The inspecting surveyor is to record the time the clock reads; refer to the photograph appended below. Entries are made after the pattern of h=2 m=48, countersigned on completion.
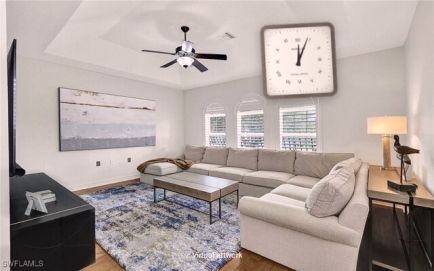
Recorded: h=12 m=4
